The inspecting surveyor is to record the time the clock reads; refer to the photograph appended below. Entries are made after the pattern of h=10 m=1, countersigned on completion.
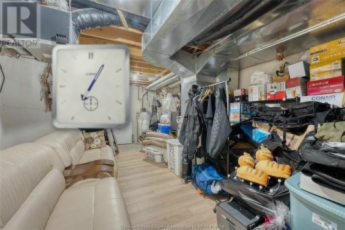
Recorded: h=7 m=5
